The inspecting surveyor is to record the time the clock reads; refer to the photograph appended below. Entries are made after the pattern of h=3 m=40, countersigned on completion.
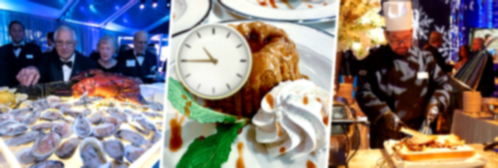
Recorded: h=10 m=45
